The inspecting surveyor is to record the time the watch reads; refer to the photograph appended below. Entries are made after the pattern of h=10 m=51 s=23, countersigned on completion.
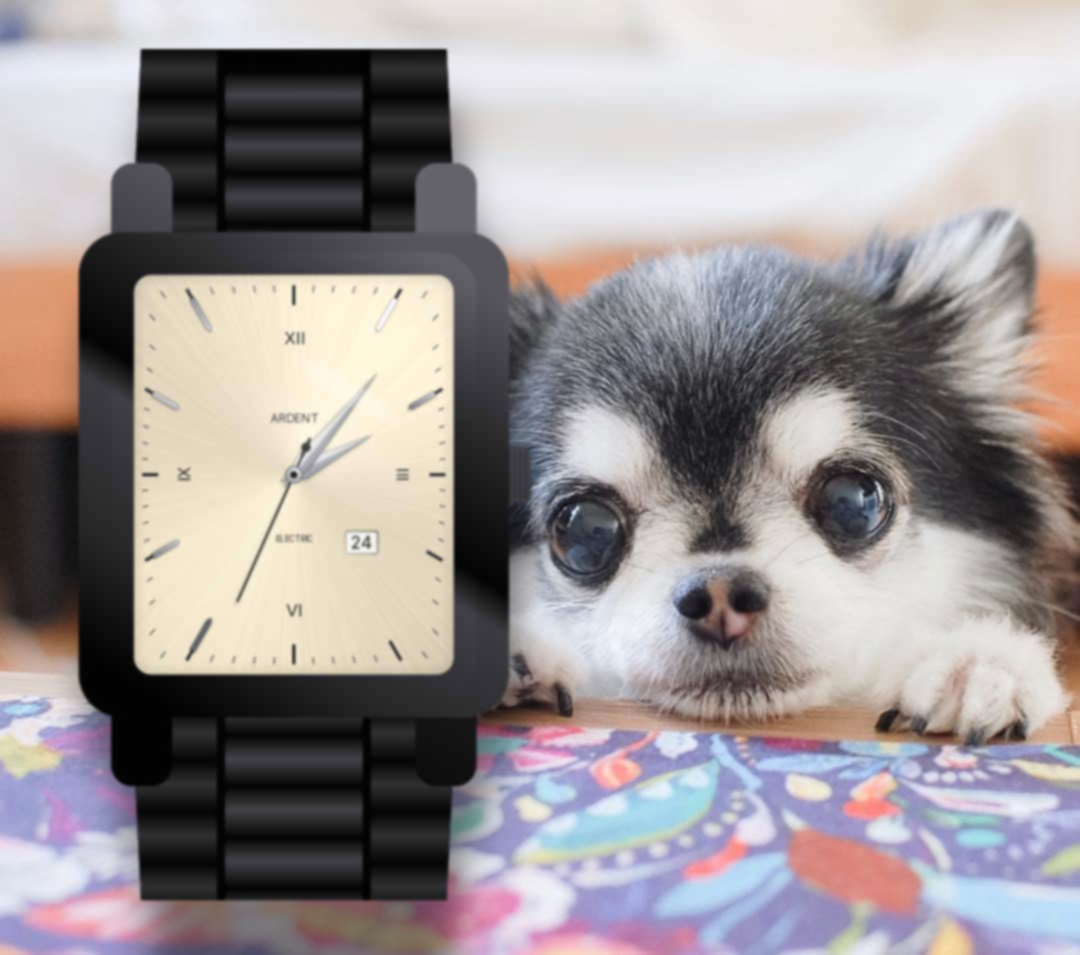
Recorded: h=2 m=6 s=34
